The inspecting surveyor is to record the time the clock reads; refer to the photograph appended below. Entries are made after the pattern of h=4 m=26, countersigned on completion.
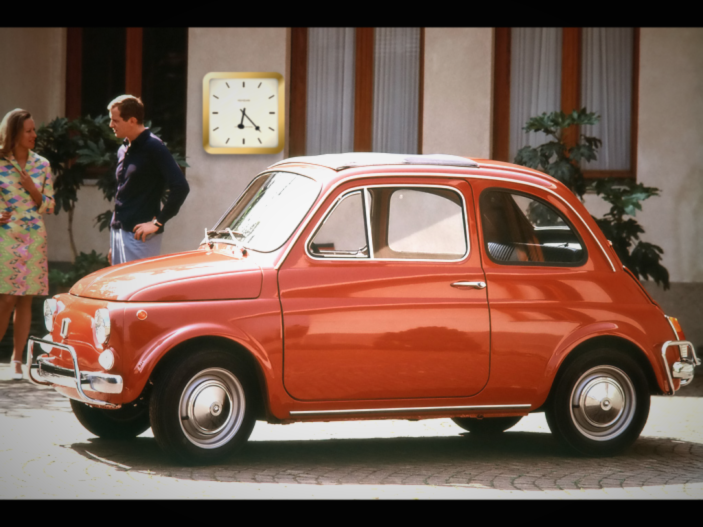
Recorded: h=6 m=23
